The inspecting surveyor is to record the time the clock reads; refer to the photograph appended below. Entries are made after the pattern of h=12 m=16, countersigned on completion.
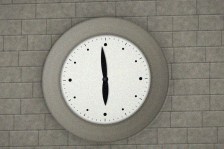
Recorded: h=5 m=59
